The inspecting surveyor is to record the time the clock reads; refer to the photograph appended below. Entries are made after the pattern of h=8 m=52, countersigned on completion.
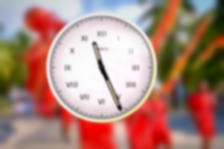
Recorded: h=11 m=26
